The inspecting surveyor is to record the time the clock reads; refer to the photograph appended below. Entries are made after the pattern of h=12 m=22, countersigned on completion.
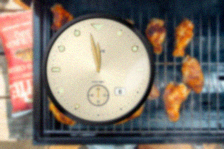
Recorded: h=11 m=58
